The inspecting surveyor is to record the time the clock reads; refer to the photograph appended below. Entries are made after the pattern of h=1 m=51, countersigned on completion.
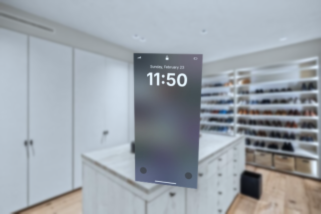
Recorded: h=11 m=50
